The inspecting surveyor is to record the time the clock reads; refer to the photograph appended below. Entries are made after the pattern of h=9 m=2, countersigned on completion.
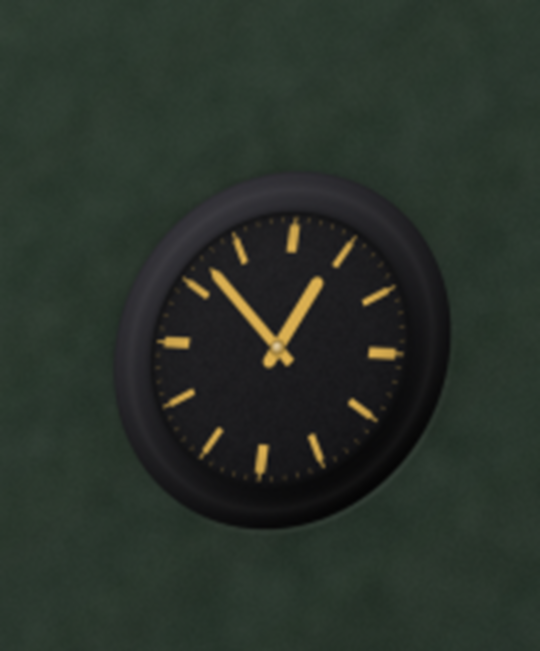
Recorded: h=12 m=52
